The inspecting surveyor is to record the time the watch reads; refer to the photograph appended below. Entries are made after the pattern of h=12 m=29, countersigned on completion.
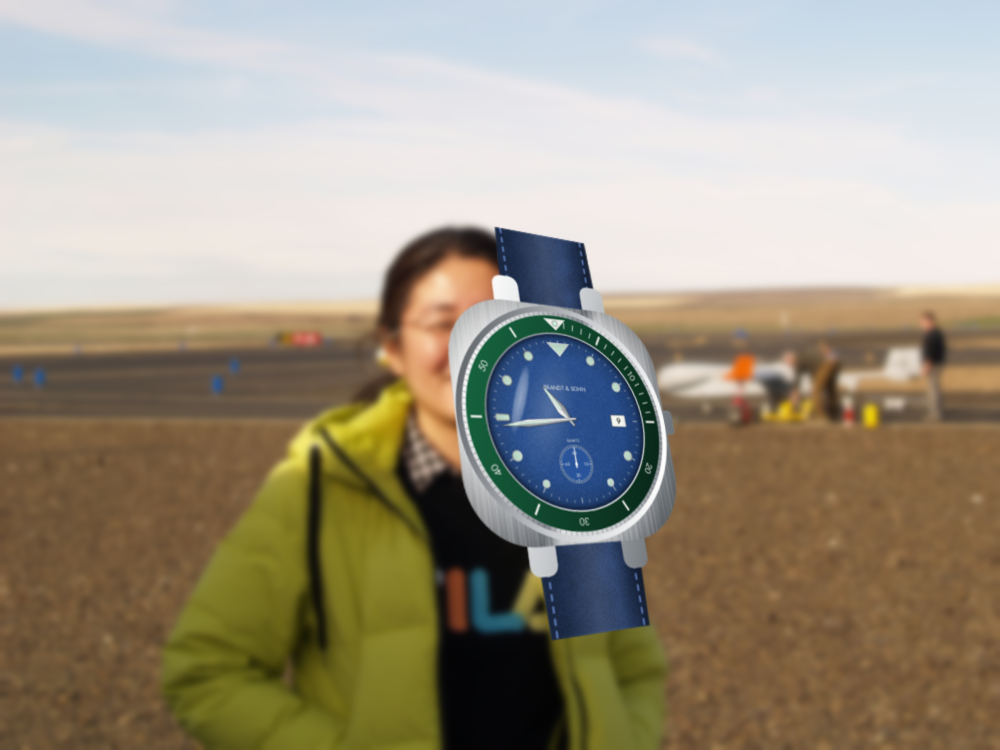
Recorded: h=10 m=44
